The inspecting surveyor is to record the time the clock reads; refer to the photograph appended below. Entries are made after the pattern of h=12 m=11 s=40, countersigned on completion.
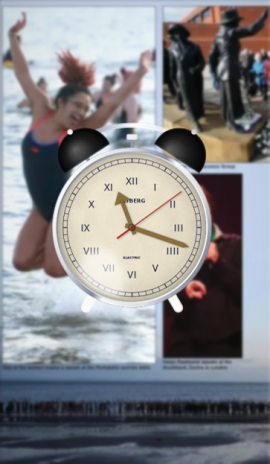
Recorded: h=11 m=18 s=9
